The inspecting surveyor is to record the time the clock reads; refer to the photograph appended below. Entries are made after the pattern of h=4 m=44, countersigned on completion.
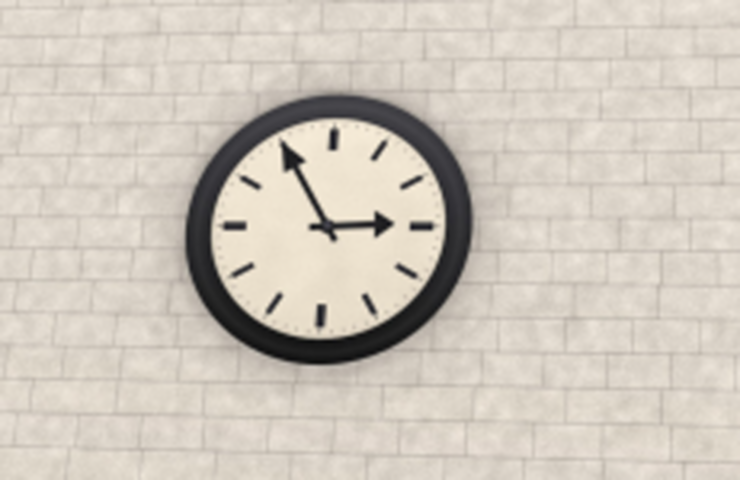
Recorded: h=2 m=55
